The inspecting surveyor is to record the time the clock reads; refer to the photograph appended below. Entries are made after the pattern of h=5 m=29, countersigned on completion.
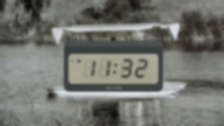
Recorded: h=11 m=32
